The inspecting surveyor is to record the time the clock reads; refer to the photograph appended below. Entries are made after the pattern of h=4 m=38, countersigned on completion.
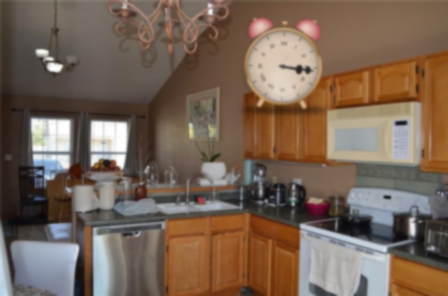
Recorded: h=3 m=16
